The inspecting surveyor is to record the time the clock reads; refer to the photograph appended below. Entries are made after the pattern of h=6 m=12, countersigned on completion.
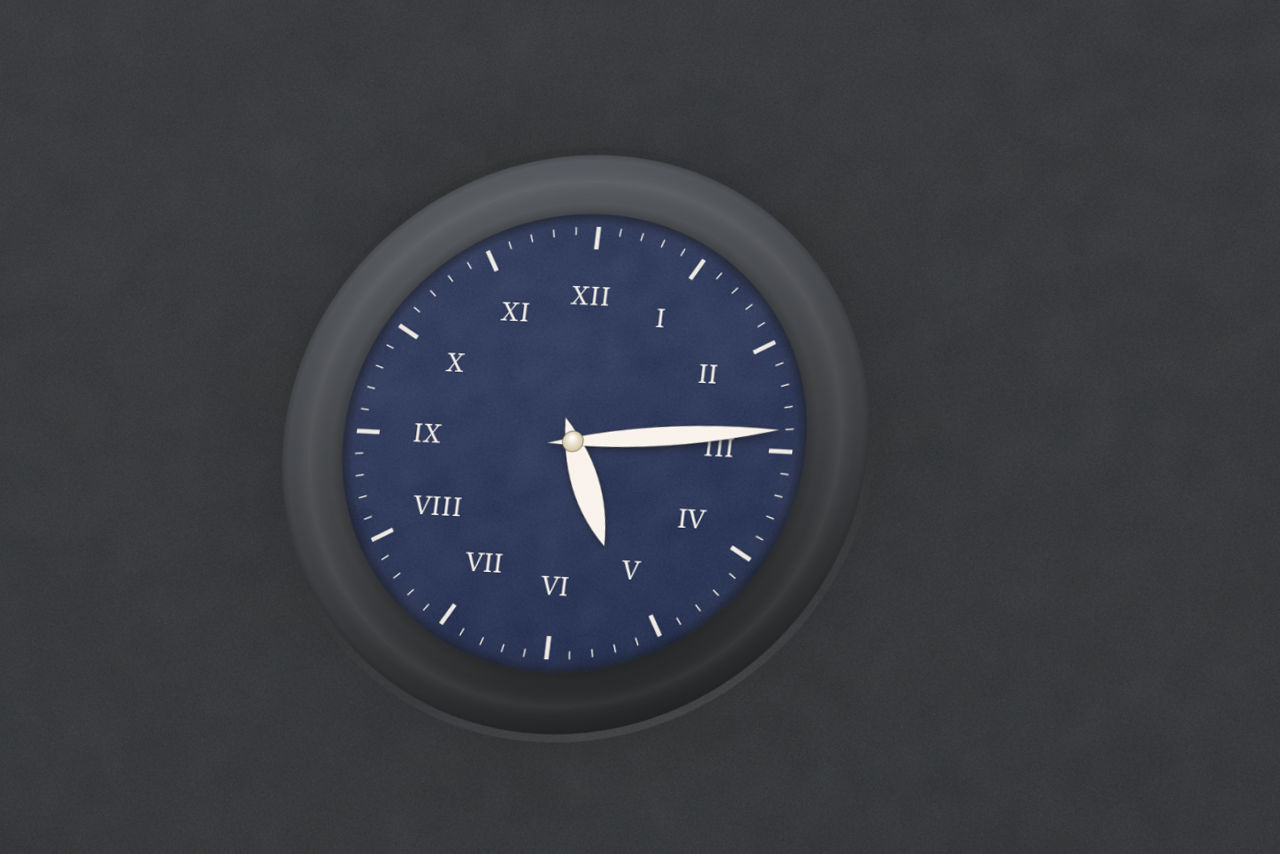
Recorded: h=5 m=14
